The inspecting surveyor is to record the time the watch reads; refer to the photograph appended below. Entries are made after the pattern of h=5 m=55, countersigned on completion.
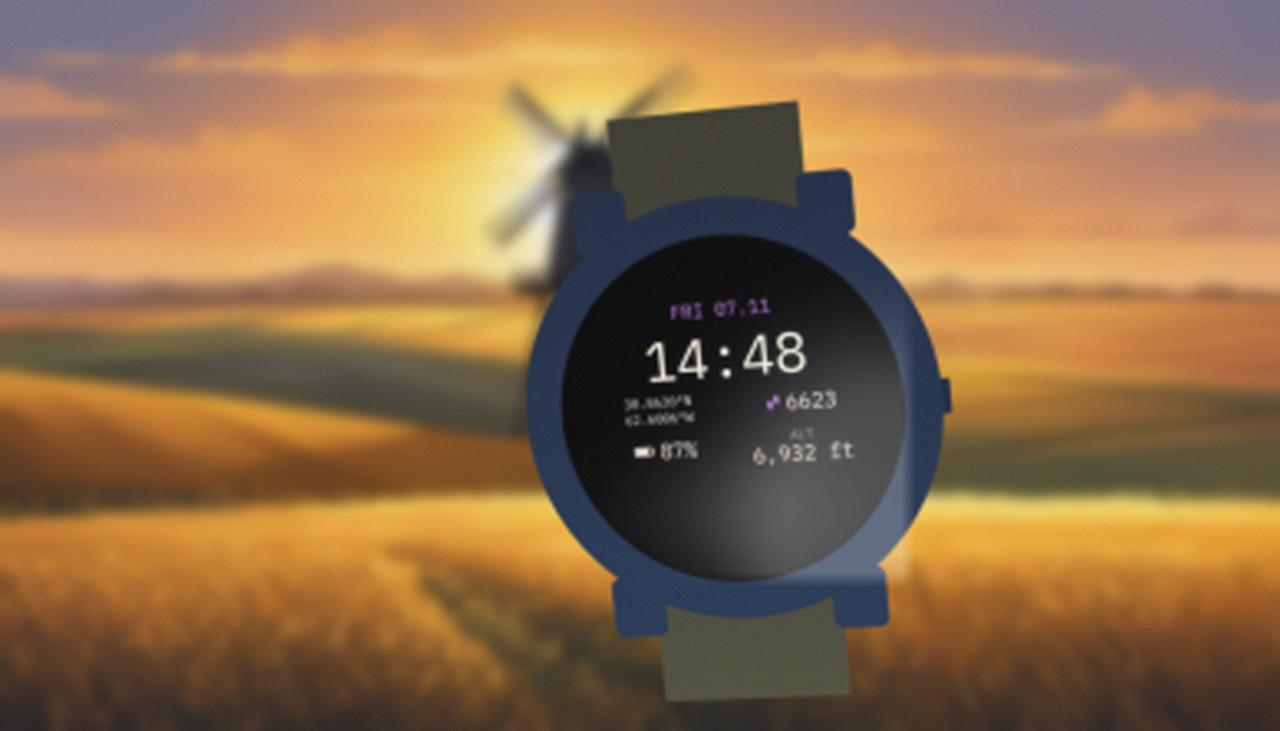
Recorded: h=14 m=48
